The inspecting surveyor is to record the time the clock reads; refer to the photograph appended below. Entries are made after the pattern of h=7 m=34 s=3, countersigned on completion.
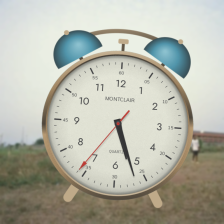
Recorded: h=5 m=26 s=36
